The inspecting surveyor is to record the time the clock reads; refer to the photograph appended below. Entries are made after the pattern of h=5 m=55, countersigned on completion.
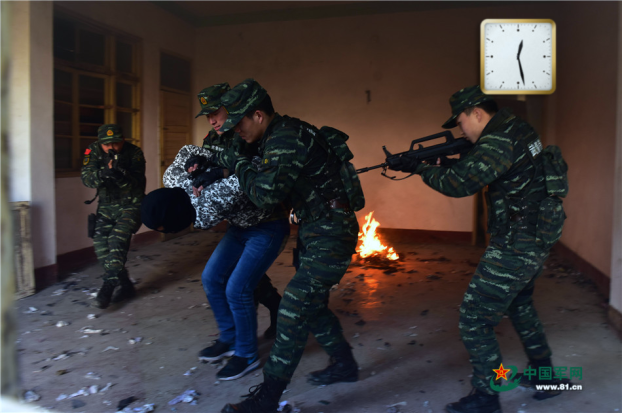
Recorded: h=12 m=28
